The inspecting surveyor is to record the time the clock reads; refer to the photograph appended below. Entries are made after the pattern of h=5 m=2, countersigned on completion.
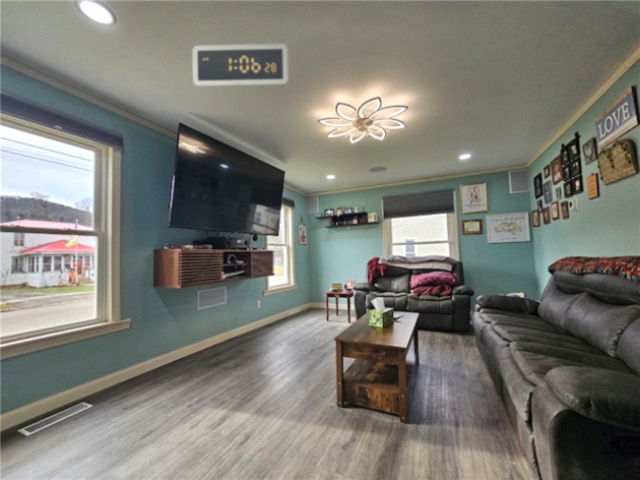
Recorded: h=1 m=6
